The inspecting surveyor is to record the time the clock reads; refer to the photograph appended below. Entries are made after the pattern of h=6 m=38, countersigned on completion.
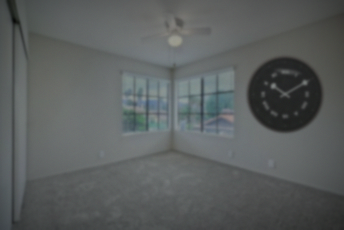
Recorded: h=10 m=10
